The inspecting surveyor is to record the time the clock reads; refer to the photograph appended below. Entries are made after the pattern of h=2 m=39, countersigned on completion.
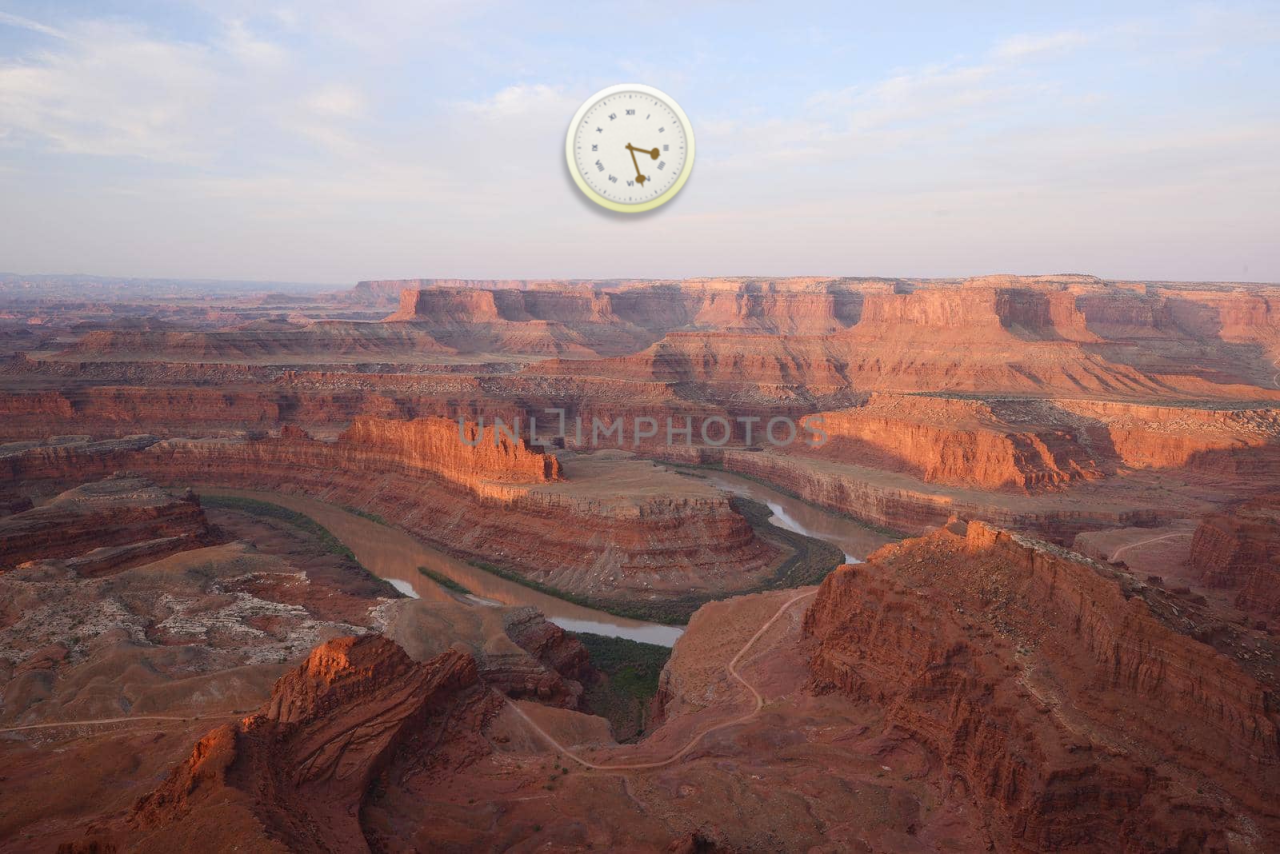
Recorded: h=3 m=27
